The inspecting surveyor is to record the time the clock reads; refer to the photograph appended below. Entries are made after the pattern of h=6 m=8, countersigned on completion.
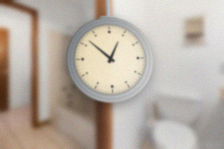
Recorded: h=12 m=52
